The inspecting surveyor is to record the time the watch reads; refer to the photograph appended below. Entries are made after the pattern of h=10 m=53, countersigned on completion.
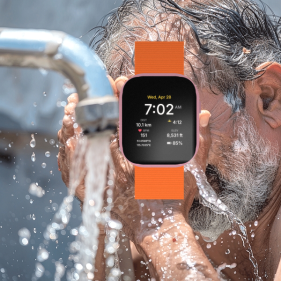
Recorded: h=7 m=2
